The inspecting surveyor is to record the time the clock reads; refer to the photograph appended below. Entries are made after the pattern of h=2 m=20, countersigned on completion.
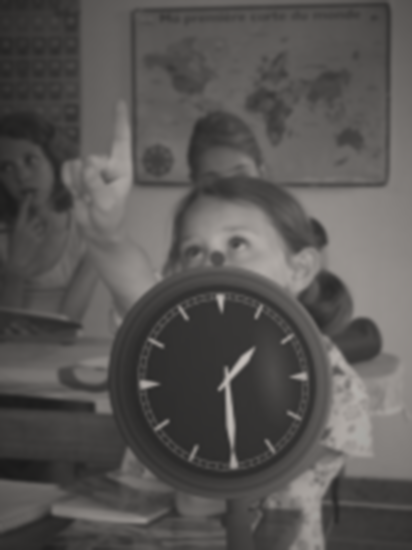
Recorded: h=1 m=30
